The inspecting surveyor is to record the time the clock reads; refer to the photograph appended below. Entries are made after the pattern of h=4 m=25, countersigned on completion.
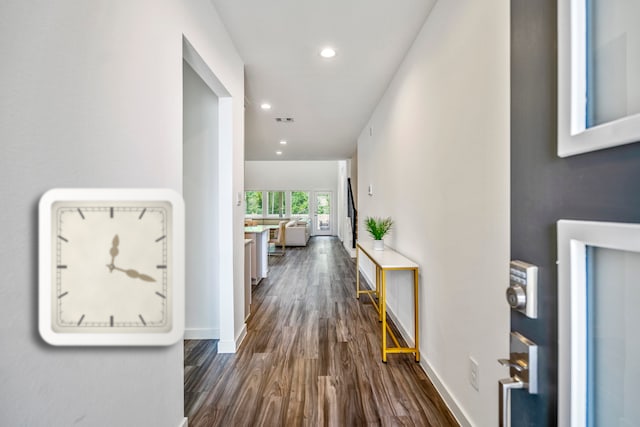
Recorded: h=12 m=18
